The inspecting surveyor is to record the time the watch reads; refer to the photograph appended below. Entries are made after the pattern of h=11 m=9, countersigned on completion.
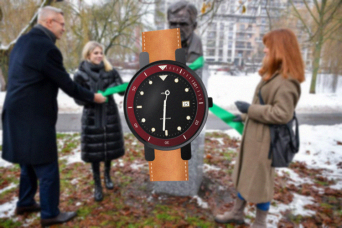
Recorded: h=12 m=31
